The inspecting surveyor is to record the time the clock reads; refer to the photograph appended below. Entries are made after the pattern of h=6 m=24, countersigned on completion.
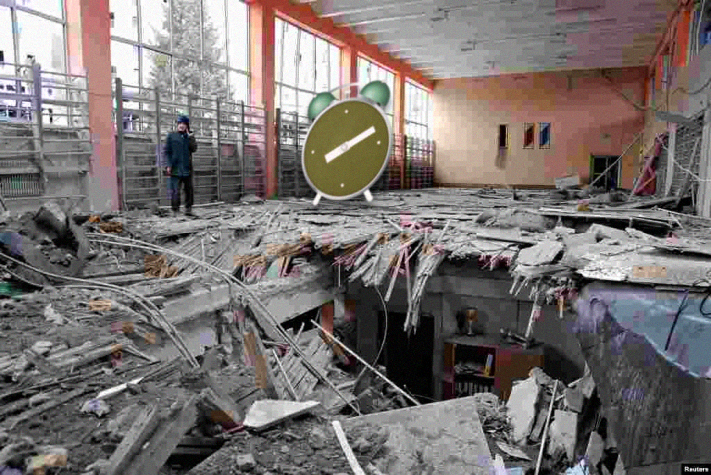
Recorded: h=8 m=11
